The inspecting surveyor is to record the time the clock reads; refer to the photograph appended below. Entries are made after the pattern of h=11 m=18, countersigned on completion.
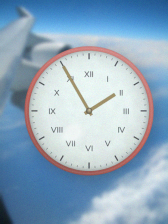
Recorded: h=1 m=55
